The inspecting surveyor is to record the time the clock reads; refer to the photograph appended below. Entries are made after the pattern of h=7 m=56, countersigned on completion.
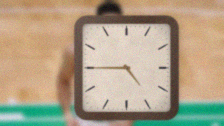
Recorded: h=4 m=45
